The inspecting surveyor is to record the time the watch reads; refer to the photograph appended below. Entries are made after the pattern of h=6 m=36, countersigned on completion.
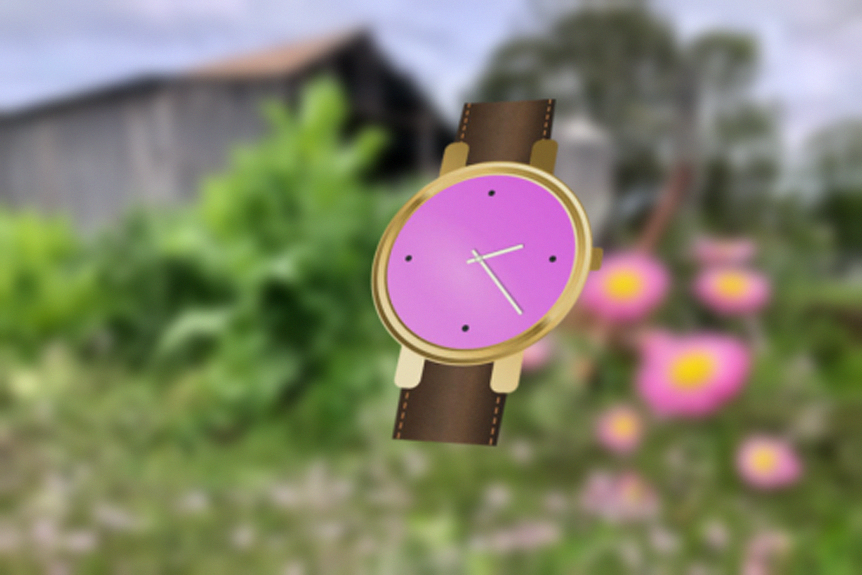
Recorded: h=2 m=23
